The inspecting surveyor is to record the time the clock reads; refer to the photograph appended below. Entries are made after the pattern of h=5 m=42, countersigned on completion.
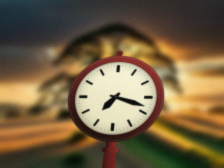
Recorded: h=7 m=18
